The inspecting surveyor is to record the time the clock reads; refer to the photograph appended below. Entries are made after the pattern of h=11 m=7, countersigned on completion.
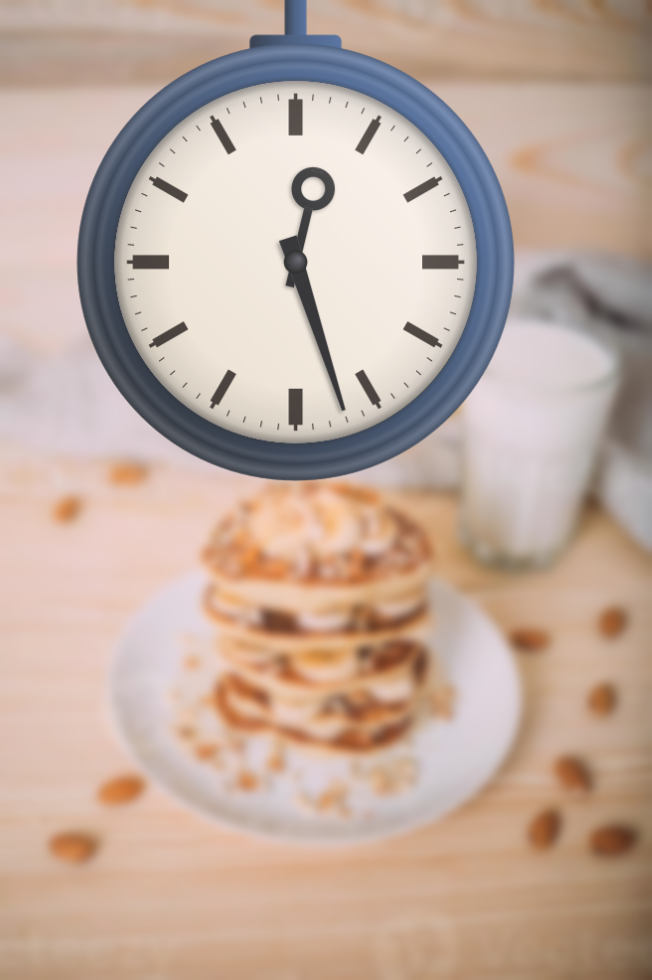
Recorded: h=12 m=27
